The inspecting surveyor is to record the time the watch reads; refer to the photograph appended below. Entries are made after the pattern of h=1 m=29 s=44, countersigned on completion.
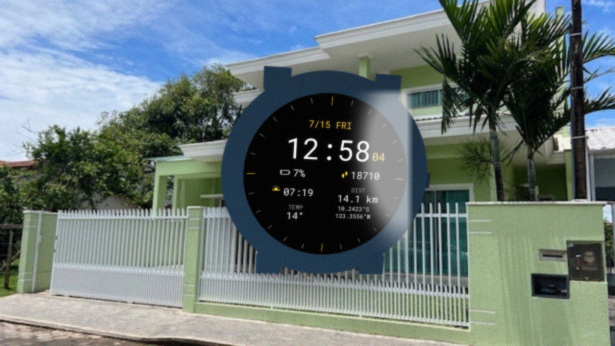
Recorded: h=12 m=58 s=4
